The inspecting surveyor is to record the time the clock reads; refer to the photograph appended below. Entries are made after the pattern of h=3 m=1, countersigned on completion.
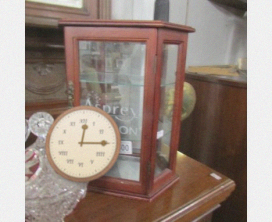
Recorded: h=12 m=15
